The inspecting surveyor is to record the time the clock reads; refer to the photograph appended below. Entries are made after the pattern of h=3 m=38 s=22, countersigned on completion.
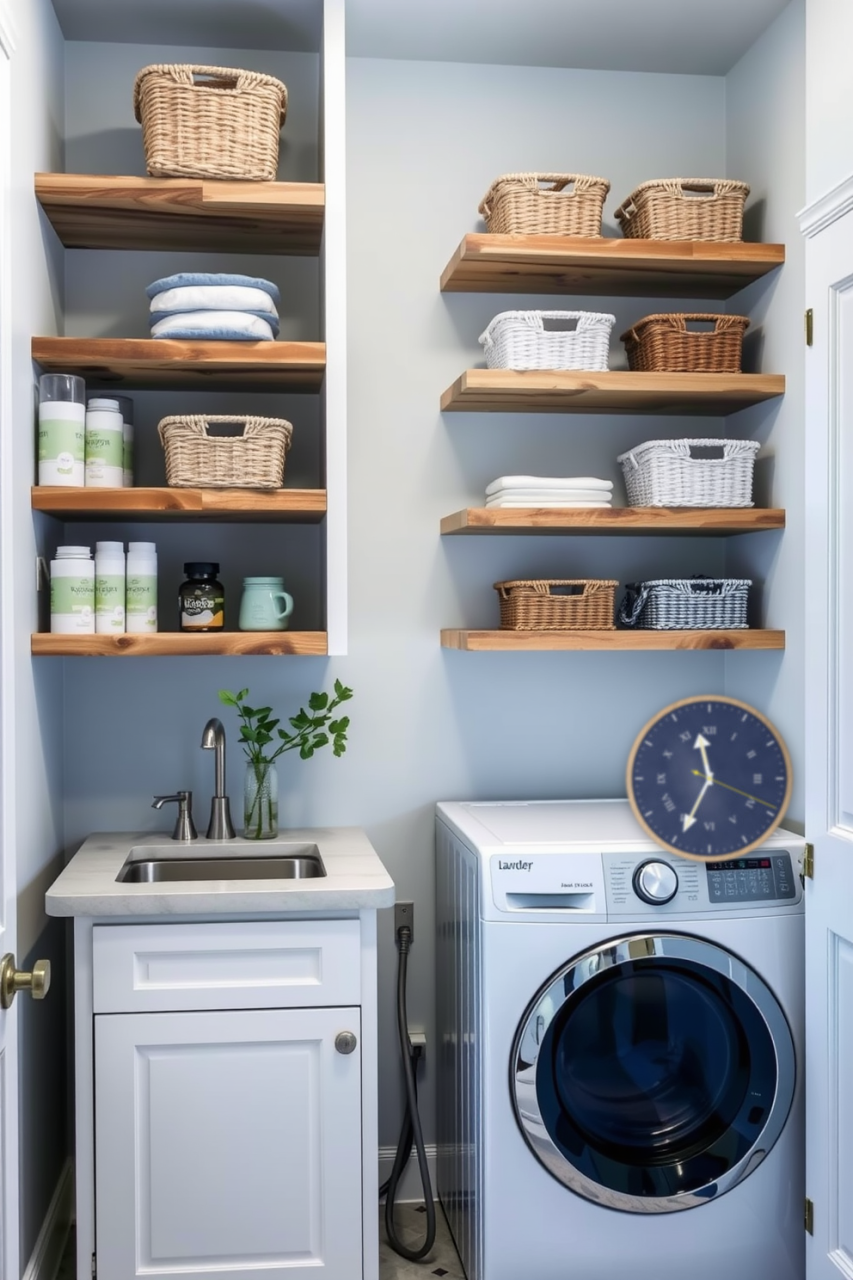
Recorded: h=11 m=34 s=19
